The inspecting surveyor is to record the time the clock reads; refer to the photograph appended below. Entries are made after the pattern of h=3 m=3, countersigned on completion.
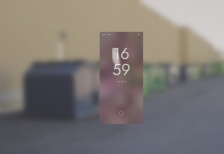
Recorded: h=16 m=59
